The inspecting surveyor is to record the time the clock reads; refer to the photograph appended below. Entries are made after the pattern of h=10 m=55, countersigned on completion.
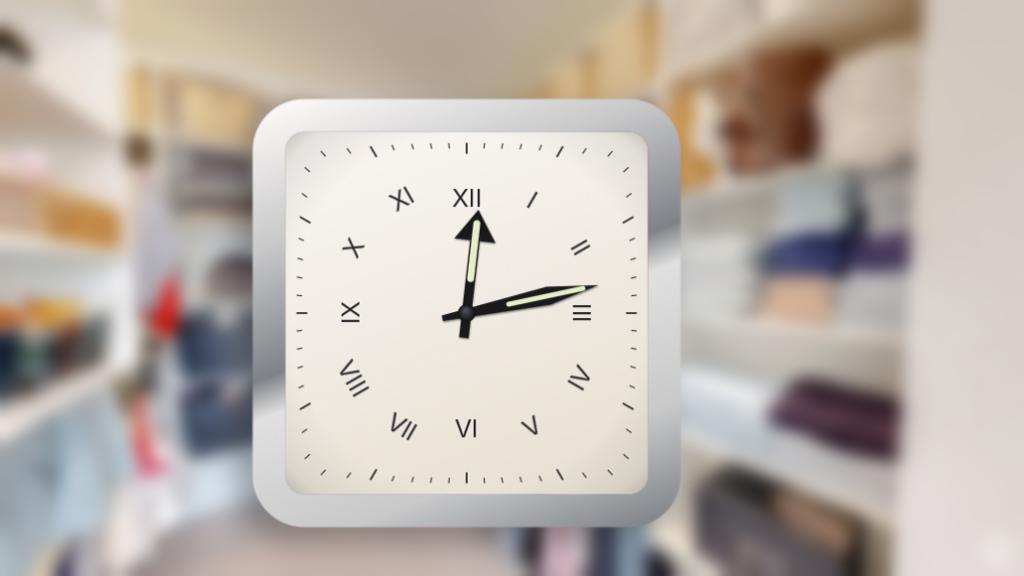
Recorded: h=12 m=13
